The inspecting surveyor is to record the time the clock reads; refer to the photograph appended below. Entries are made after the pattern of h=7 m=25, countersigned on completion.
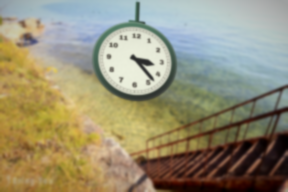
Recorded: h=3 m=23
